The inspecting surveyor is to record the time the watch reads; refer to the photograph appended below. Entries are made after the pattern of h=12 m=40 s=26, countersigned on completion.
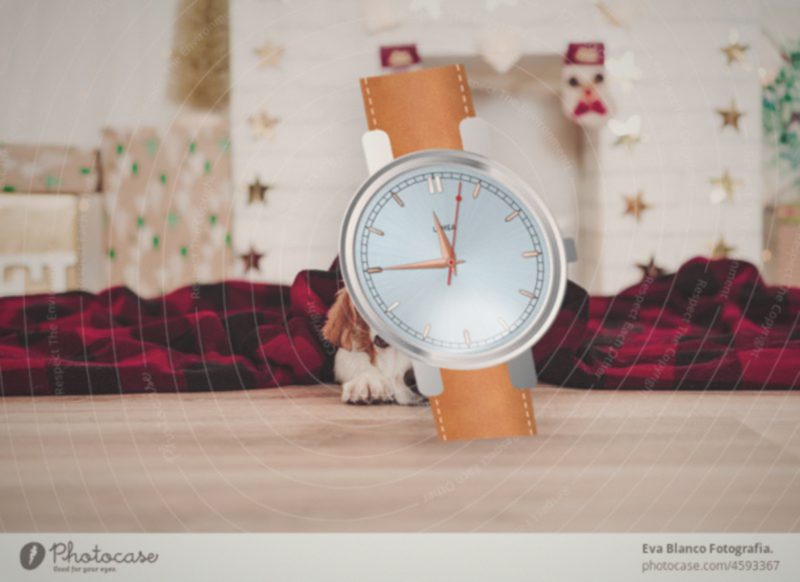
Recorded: h=11 m=45 s=3
